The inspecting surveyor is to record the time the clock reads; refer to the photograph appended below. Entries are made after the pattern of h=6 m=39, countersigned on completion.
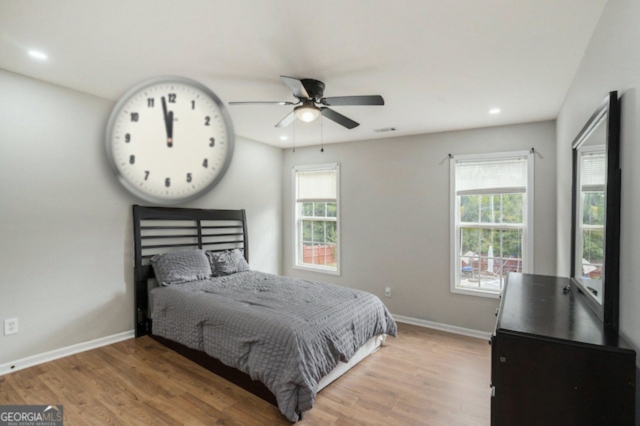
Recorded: h=11 m=58
